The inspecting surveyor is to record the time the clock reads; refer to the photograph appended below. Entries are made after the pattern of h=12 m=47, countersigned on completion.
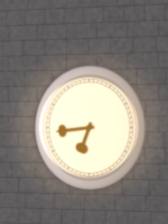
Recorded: h=6 m=44
